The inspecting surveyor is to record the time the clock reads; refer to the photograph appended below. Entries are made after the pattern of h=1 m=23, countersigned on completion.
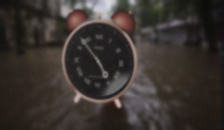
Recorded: h=4 m=53
